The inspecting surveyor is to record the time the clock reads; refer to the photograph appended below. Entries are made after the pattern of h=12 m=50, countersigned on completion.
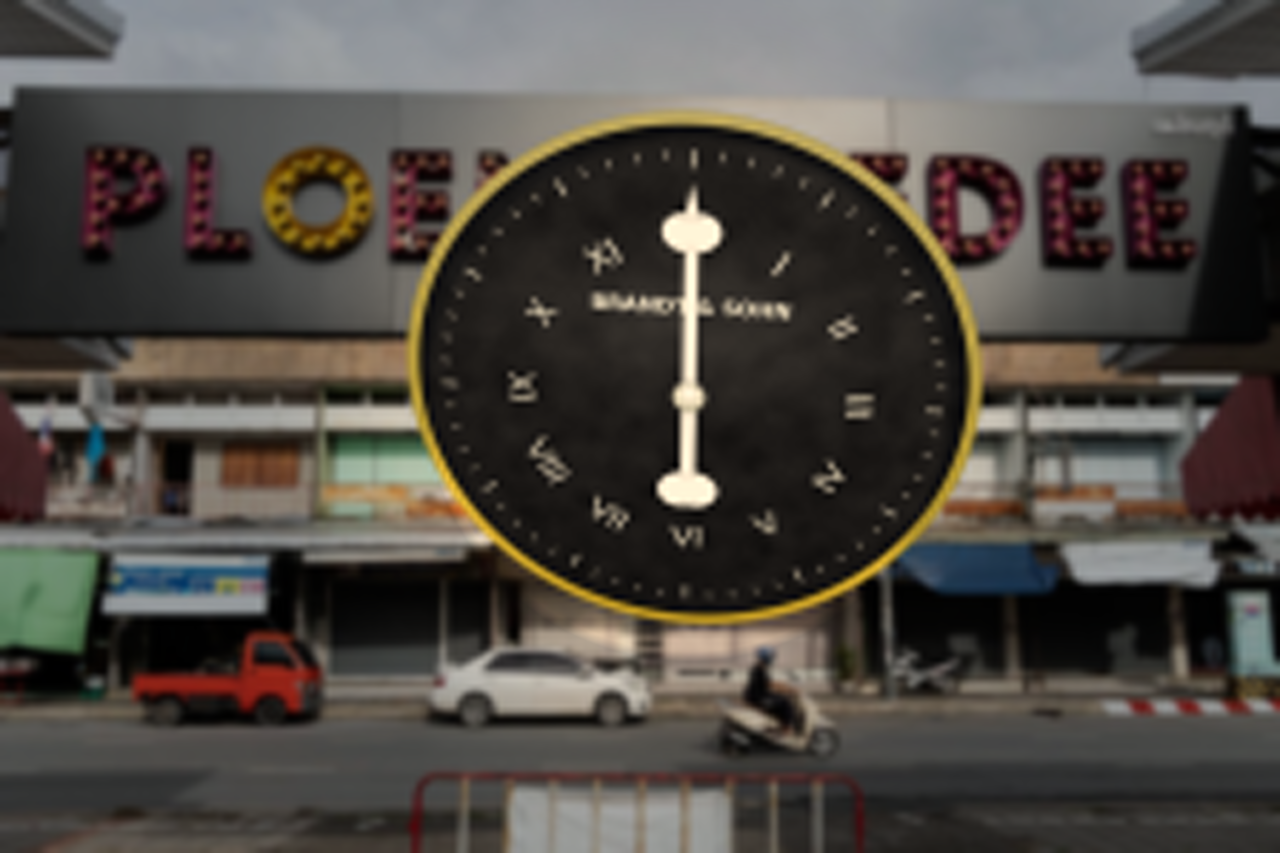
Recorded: h=6 m=0
